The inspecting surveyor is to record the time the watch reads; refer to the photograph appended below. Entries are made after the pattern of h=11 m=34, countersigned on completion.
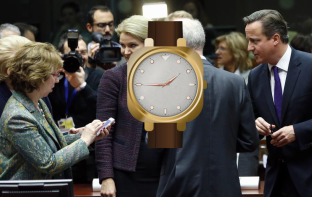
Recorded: h=1 m=45
